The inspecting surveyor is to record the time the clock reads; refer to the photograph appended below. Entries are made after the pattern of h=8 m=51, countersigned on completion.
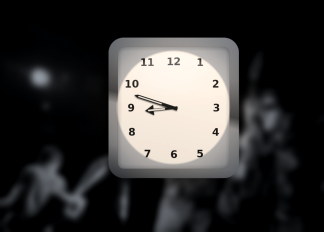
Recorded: h=8 m=48
